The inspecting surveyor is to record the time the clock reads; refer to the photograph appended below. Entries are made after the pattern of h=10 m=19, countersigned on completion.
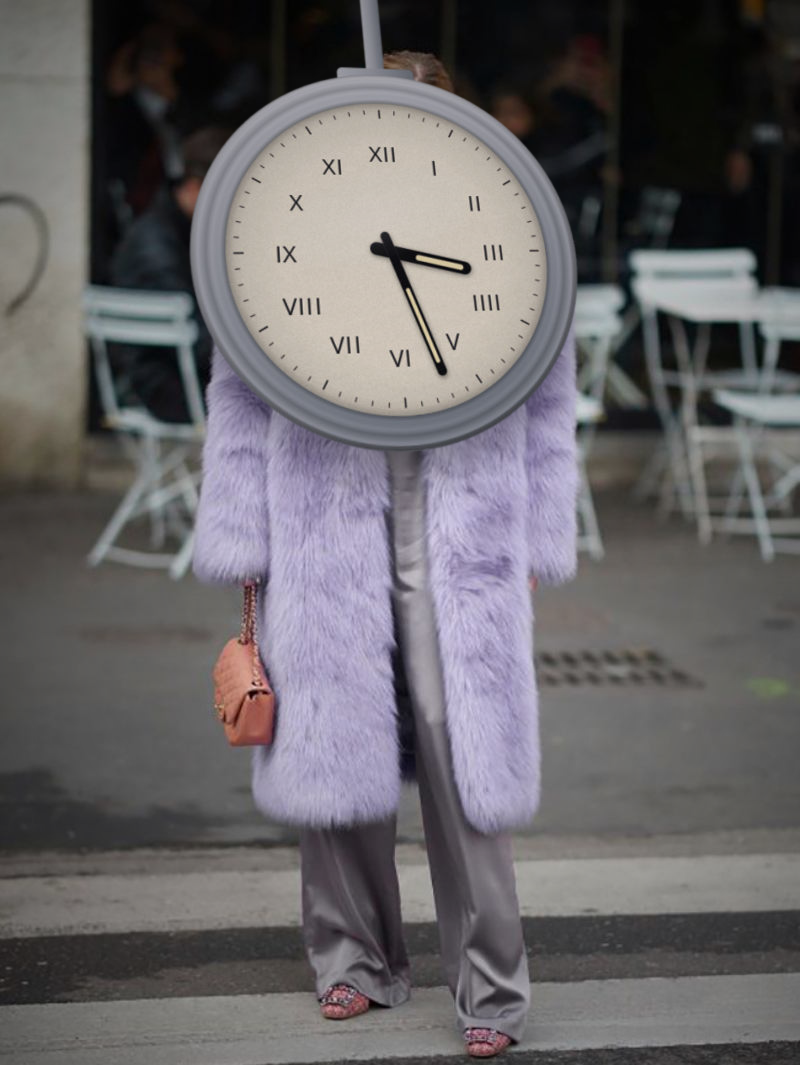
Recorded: h=3 m=27
